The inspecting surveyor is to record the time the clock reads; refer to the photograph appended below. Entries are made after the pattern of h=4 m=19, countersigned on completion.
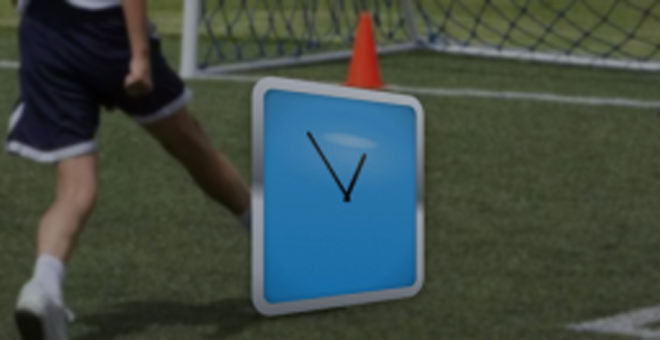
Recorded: h=12 m=54
